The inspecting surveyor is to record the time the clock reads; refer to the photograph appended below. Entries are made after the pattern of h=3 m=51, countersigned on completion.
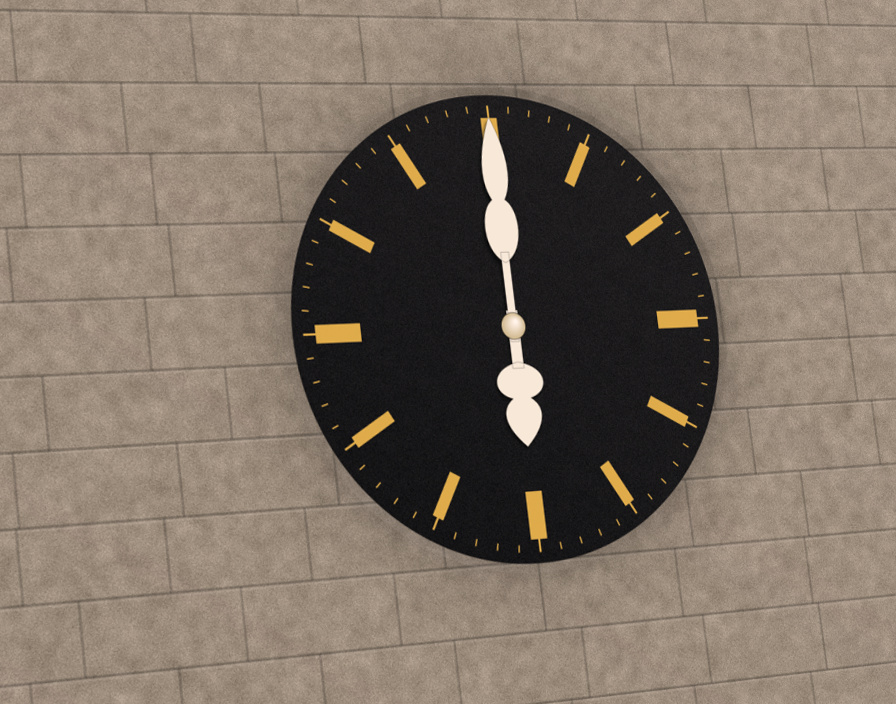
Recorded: h=6 m=0
